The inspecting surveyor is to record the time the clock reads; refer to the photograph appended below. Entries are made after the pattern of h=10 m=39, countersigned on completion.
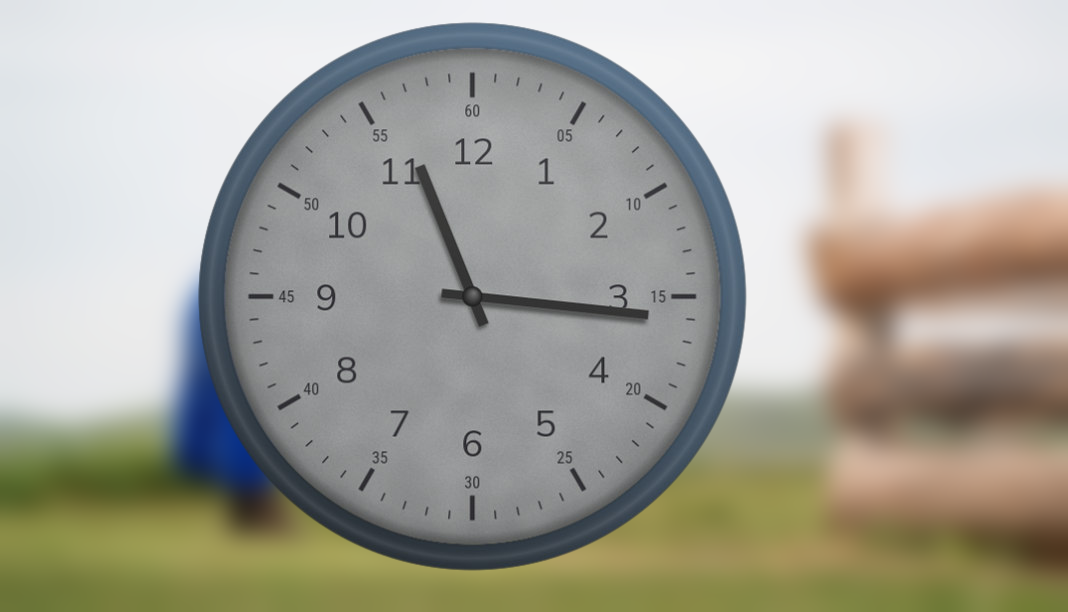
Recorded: h=11 m=16
